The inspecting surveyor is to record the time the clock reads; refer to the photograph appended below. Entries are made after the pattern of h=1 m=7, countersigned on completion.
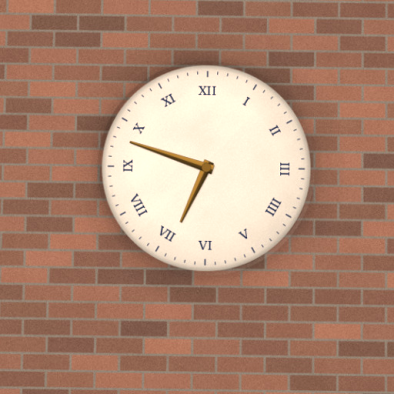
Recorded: h=6 m=48
